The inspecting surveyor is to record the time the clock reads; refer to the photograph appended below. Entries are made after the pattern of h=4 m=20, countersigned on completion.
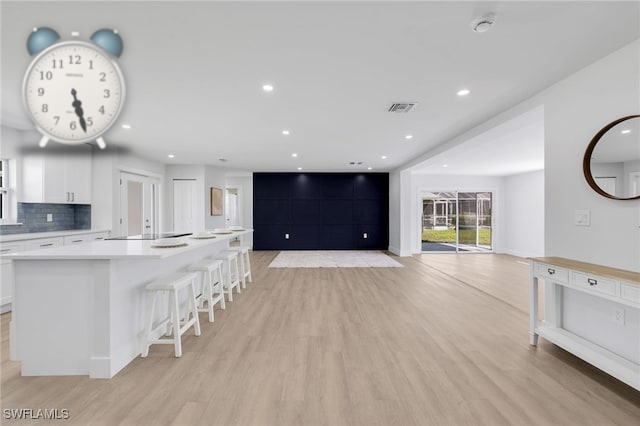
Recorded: h=5 m=27
